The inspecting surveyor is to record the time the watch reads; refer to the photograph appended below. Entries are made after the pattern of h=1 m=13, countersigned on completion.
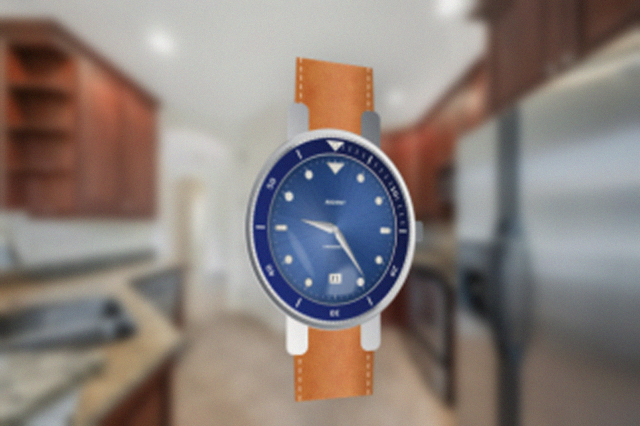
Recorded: h=9 m=24
